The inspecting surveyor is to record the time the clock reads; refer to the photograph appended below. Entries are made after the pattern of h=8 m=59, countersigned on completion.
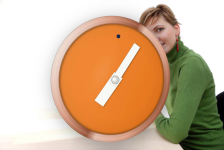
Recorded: h=7 m=5
